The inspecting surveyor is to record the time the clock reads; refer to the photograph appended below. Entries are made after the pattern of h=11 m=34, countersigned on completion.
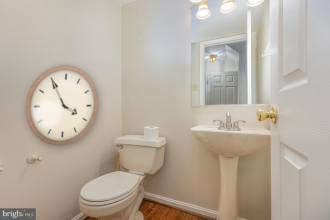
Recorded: h=3 m=55
